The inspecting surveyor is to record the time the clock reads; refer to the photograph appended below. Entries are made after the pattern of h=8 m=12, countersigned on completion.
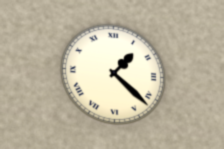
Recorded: h=1 m=22
